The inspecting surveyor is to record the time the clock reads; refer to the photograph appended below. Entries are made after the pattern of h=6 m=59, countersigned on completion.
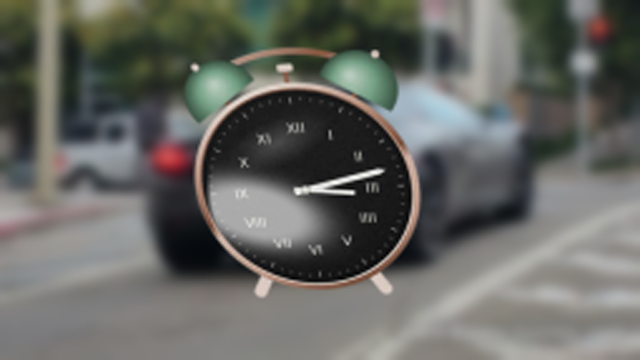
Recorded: h=3 m=13
